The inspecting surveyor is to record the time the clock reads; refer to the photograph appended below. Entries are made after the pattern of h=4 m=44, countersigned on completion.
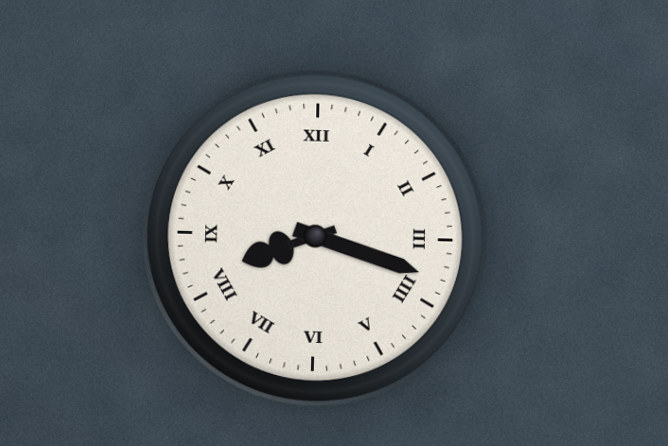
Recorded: h=8 m=18
